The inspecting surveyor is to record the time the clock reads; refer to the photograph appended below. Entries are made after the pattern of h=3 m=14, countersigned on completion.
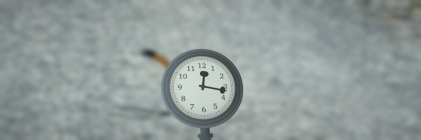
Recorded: h=12 m=17
